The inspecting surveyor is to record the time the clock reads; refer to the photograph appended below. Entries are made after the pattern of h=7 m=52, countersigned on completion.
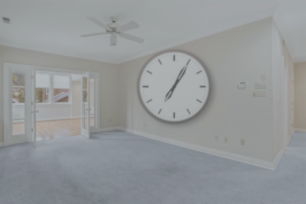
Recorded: h=7 m=5
